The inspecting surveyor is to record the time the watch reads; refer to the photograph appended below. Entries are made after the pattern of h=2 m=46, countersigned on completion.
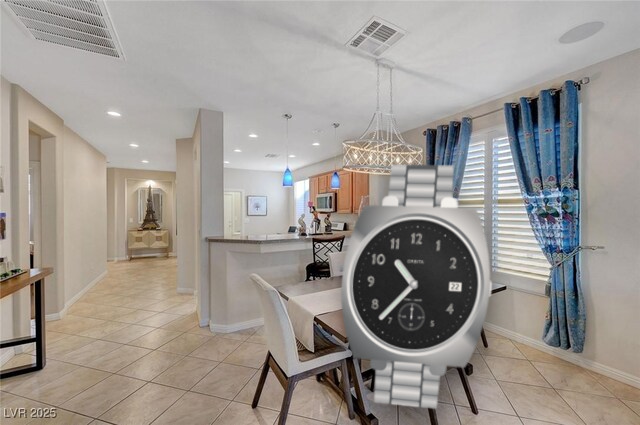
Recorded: h=10 m=37
